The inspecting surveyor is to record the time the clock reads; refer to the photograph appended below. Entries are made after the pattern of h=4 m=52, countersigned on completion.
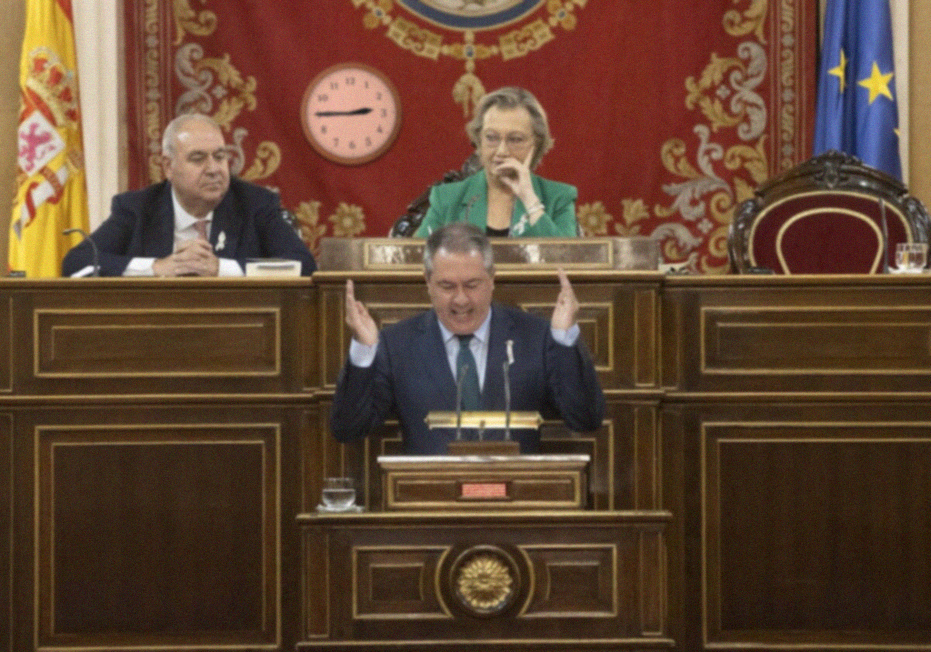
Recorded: h=2 m=45
